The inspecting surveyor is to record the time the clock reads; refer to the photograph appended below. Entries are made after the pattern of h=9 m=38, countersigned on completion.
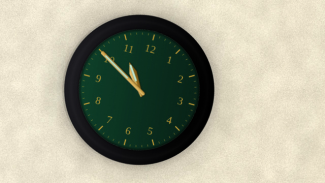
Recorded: h=10 m=50
